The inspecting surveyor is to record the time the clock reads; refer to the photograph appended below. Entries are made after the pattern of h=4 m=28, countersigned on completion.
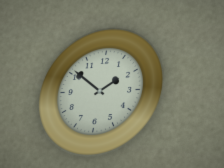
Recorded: h=1 m=51
